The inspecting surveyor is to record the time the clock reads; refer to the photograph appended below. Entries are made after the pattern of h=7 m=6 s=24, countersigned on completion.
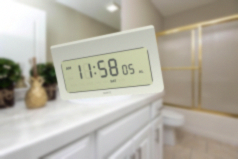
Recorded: h=11 m=58 s=5
